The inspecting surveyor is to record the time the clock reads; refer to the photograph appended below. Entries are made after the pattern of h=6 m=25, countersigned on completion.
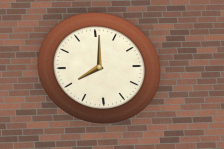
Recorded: h=8 m=1
